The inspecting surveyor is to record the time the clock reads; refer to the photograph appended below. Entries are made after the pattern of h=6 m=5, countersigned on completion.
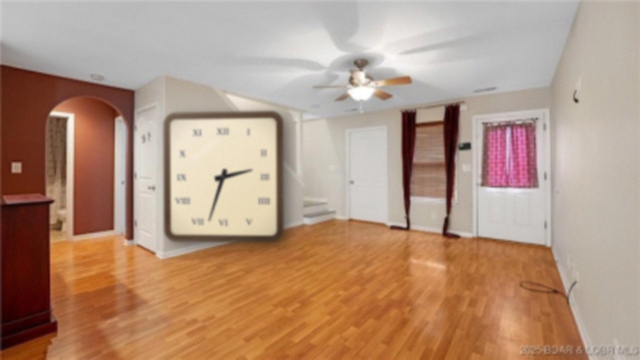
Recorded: h=2 m=33
